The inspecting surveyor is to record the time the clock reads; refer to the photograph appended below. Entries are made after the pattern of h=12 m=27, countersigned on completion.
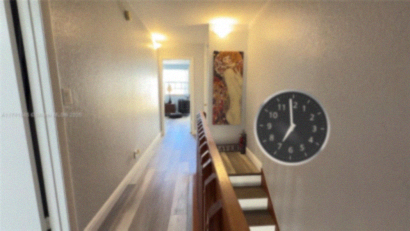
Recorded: h=6 m=59
